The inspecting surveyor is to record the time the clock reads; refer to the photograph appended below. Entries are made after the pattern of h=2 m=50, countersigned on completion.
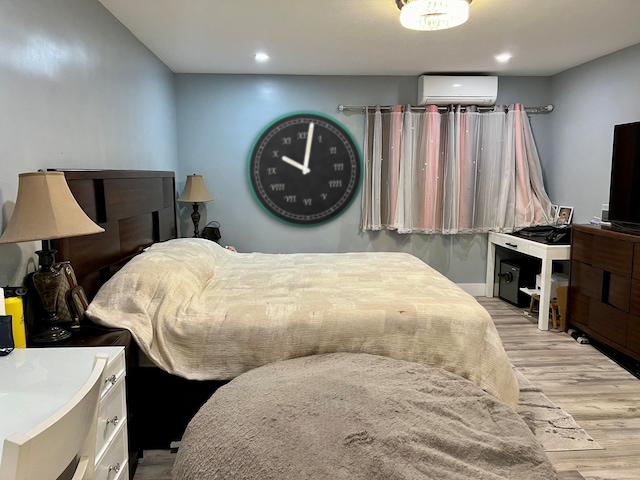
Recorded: h=10 m=2
